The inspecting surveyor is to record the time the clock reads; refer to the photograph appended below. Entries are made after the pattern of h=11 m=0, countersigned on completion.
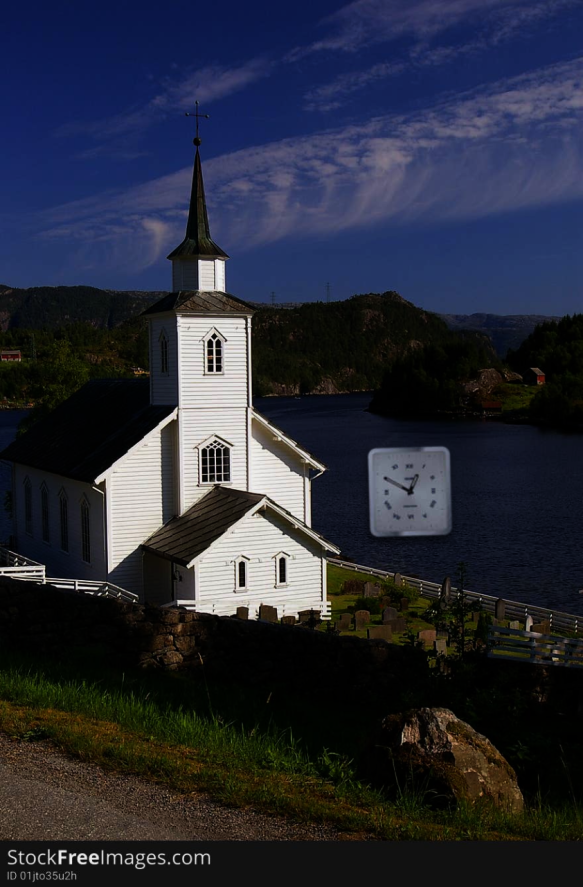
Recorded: h=12 m=50
